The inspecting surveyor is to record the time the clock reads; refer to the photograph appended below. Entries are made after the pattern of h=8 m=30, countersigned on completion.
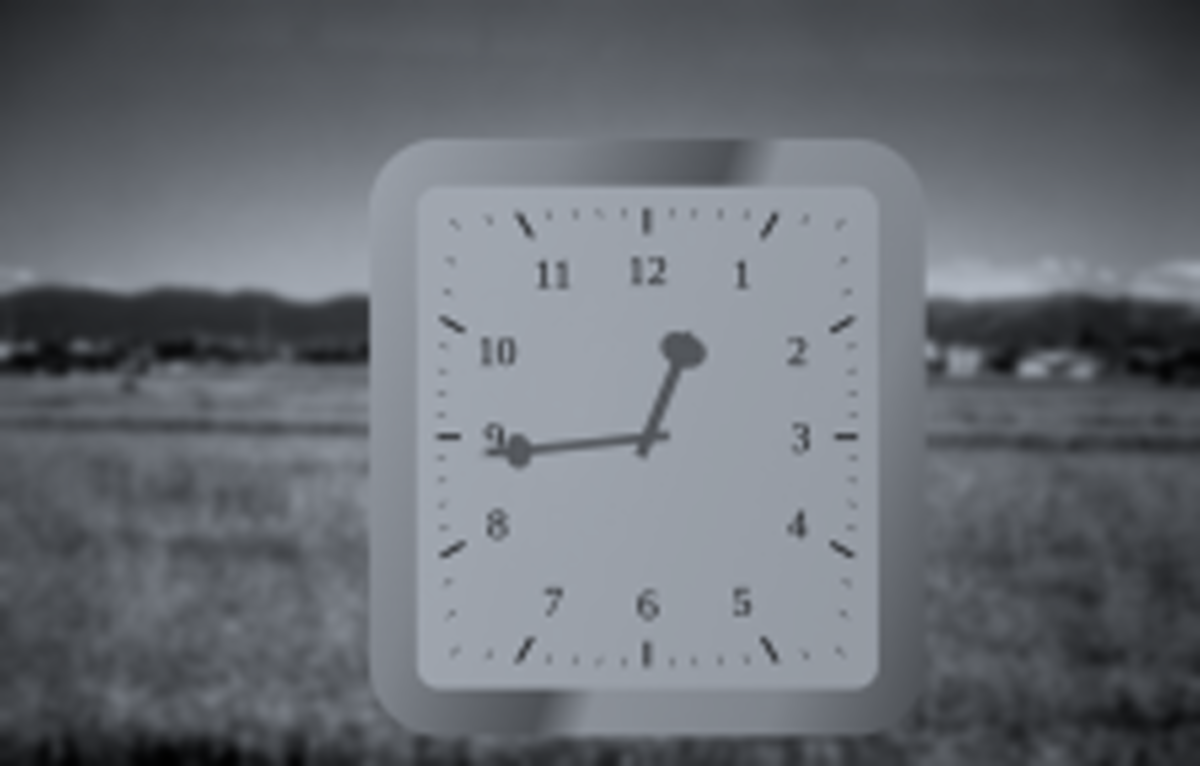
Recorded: h=12 m=44
